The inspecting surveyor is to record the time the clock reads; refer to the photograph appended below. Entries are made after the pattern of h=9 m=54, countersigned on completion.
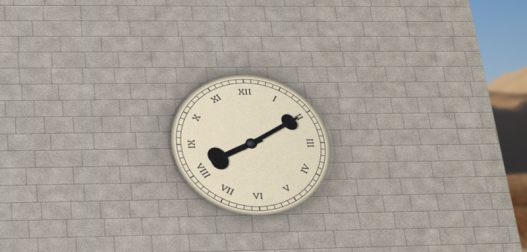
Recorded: h=8 m=10
